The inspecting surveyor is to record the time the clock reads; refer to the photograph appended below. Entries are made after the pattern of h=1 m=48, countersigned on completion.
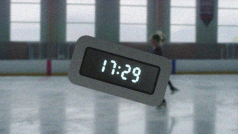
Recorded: h=17 m=29
